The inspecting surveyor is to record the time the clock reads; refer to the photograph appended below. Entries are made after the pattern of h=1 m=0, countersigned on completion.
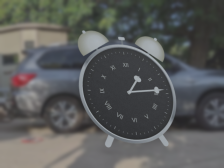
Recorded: h=1 m=14
